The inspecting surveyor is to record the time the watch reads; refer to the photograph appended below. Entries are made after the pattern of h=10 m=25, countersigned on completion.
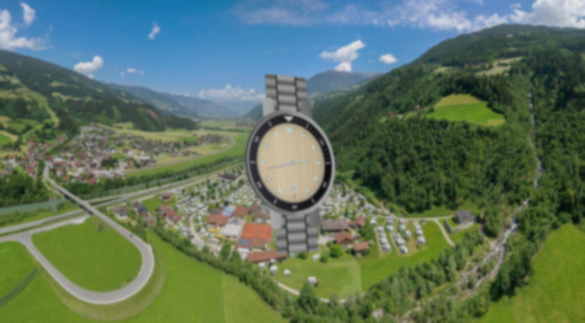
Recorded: h=2 m=43
